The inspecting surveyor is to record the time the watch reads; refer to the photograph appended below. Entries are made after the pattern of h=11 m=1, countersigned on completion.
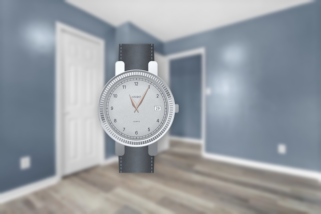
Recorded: h=11 m=5
